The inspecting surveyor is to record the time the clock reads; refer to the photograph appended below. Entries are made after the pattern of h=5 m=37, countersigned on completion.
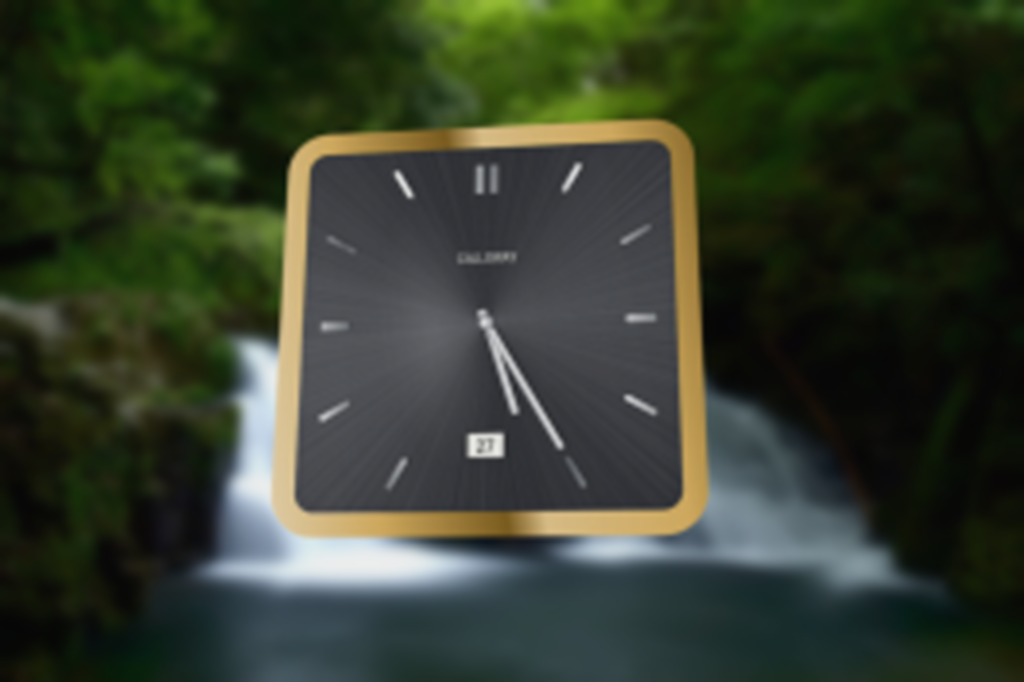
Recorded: h=5 m=25
